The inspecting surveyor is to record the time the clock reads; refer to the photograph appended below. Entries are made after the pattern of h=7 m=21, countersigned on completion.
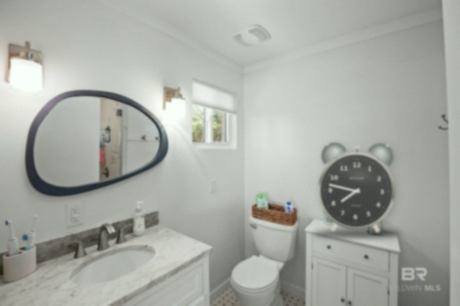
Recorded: h=7 m=47
